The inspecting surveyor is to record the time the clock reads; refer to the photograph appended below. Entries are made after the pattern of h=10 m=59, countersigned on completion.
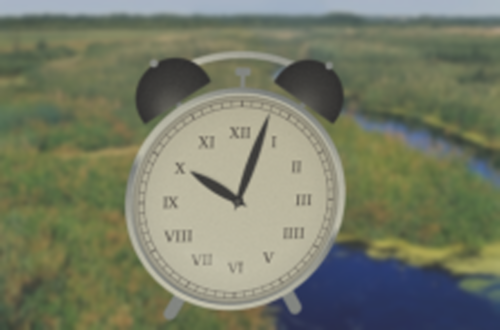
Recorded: h=10 m=3
